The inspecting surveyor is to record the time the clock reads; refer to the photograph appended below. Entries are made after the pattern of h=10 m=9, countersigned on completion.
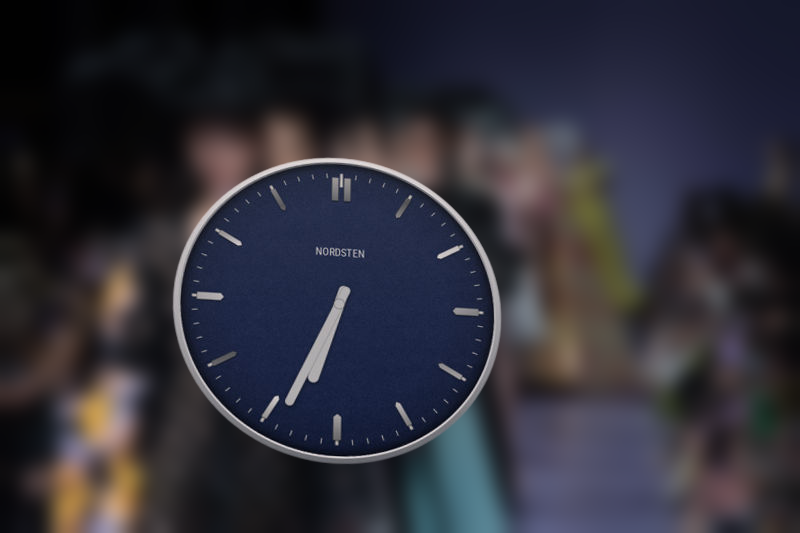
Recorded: h=6 m=34
